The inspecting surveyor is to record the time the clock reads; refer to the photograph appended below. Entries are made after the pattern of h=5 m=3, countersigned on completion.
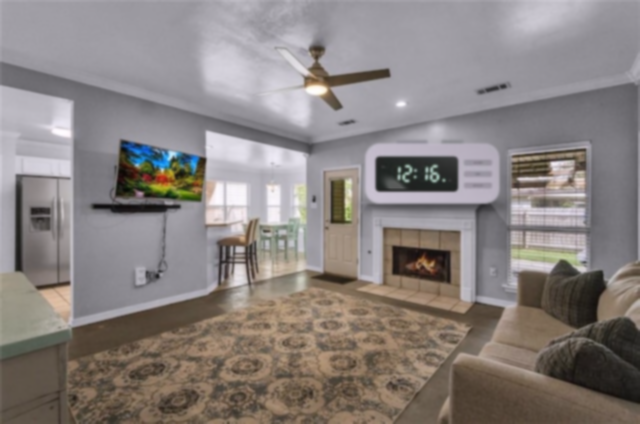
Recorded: h=12 m=16
